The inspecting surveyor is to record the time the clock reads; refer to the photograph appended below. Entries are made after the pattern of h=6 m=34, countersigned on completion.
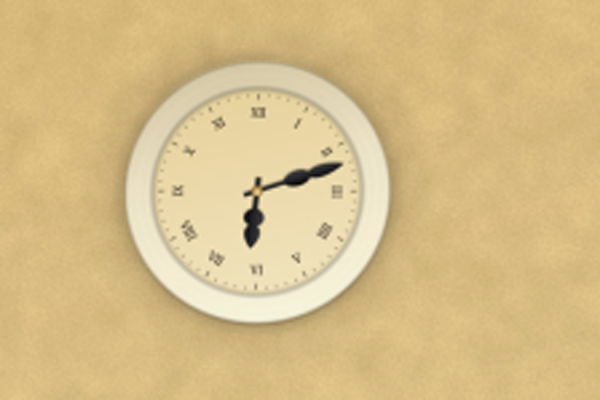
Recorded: h=6 m=12
